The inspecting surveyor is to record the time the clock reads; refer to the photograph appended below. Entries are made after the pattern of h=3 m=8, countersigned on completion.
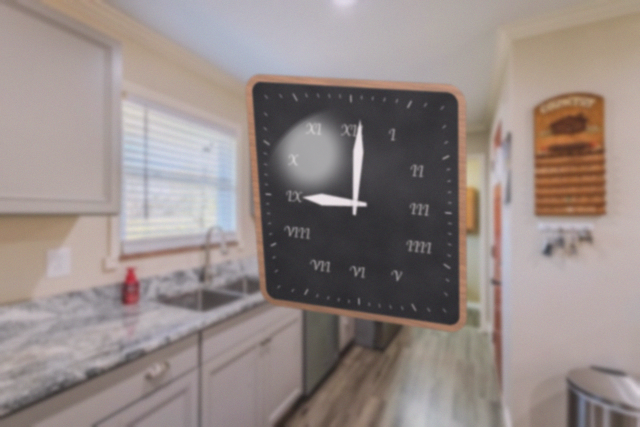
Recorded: h=9 m=1
